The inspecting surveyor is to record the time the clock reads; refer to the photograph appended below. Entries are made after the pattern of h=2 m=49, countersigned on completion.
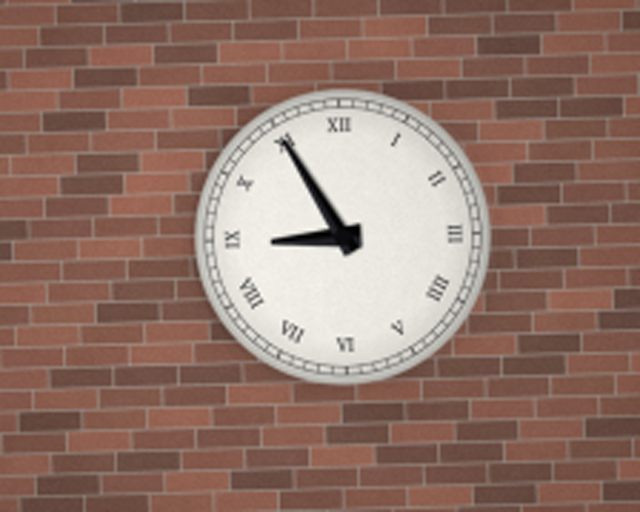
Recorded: h=8 m=55
